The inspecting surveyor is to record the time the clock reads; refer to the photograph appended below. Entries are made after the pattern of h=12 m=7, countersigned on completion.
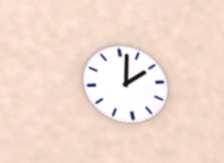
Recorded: h=2 m=2
